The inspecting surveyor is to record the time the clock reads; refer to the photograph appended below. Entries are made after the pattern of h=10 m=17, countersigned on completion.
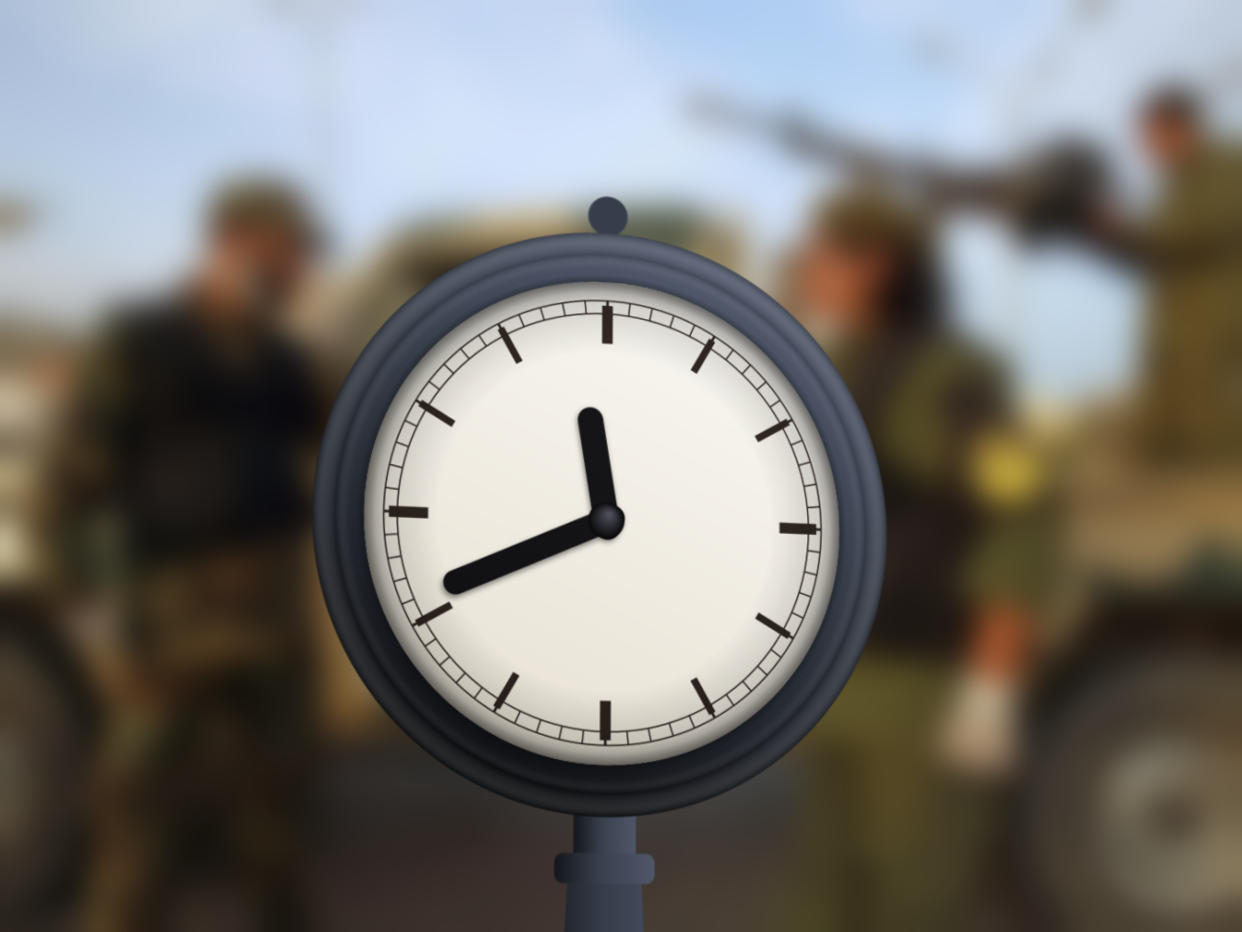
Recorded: h=11 m=41
